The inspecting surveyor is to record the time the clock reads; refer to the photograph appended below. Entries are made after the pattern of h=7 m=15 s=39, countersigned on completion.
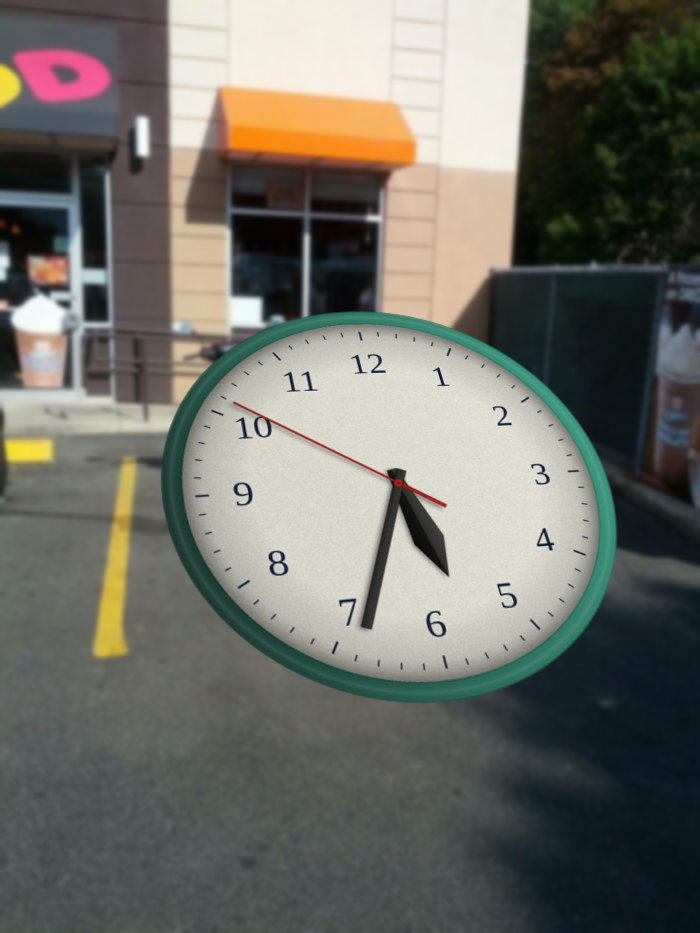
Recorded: h=5 m=33 s=51
